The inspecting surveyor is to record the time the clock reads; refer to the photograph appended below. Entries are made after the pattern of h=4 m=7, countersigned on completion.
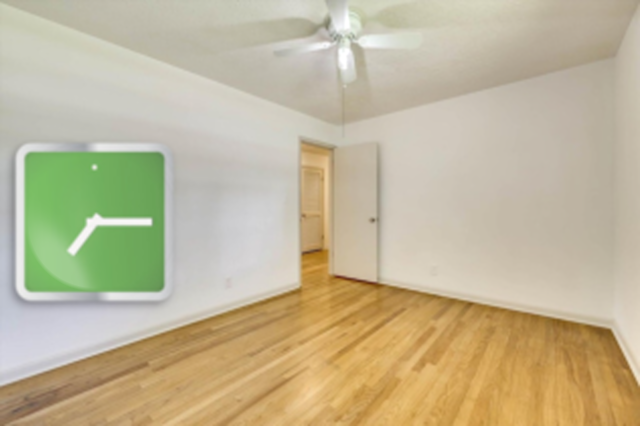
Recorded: h=7 m=15
